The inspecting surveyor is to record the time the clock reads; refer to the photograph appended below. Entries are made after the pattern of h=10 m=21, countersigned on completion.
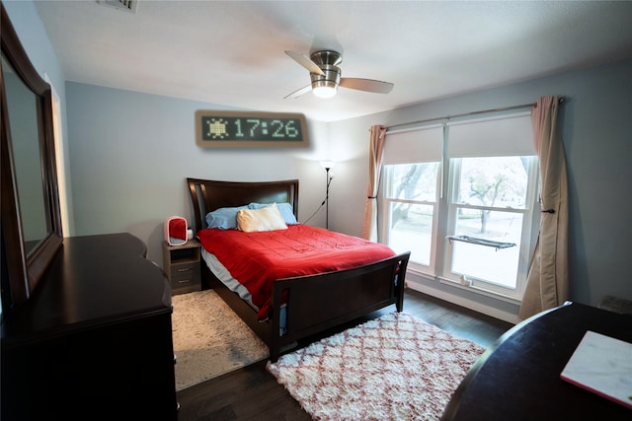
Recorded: h=17 m=26
